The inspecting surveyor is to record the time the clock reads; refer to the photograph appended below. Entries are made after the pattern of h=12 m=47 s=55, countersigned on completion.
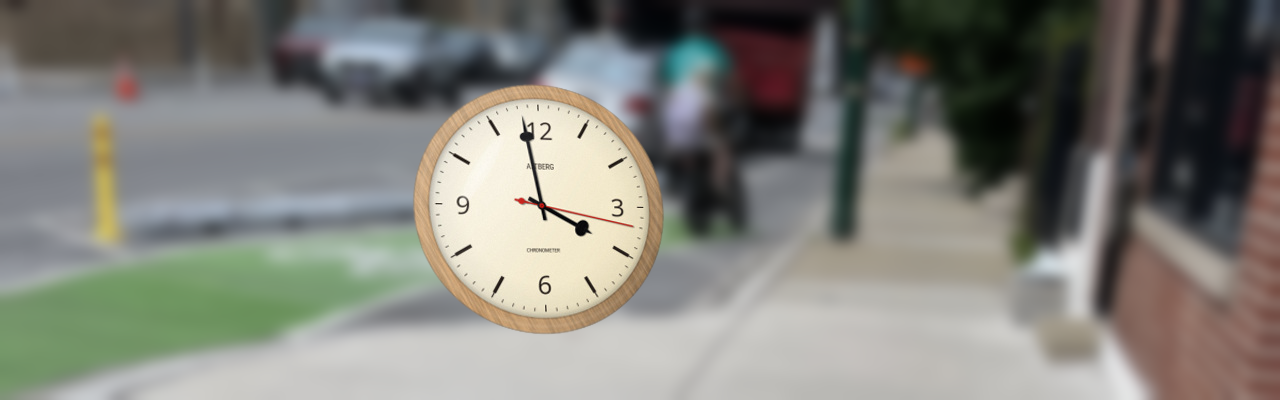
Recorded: h=3 m=58 s=17
